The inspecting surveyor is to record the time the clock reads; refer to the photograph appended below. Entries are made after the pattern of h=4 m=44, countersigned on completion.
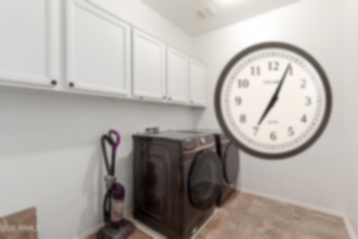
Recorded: h=7 m=4
